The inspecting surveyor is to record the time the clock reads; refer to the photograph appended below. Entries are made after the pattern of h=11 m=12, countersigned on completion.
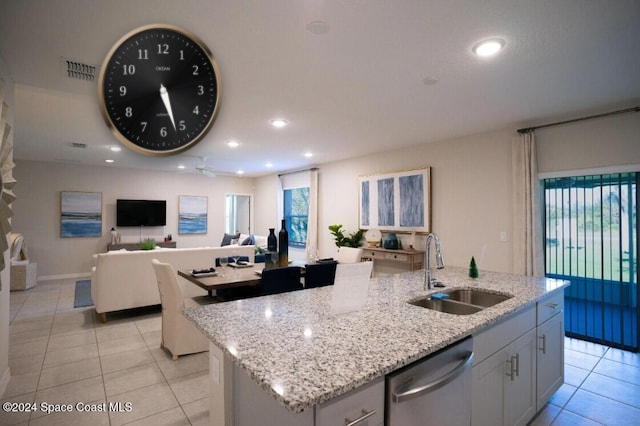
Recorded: h=5 m=27
